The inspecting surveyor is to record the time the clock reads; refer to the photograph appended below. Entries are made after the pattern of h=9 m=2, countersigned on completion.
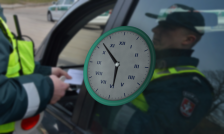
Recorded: h=5 m=52
